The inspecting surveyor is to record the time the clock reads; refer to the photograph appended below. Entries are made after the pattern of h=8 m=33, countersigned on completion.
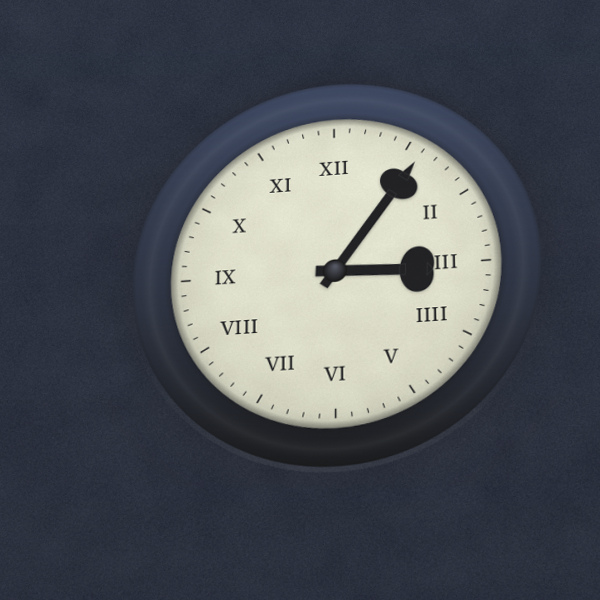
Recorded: h=3 m=6
